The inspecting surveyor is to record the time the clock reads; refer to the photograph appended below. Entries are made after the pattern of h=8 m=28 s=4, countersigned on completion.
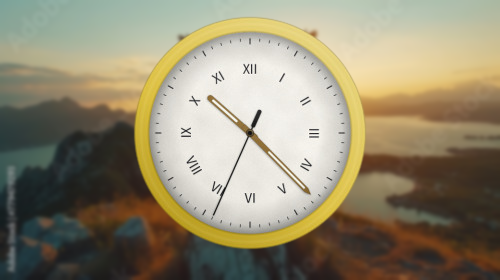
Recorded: h=10 m=22 s=34
